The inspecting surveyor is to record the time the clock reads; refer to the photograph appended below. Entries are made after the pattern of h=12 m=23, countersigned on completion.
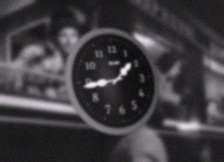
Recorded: h=1 m=44
